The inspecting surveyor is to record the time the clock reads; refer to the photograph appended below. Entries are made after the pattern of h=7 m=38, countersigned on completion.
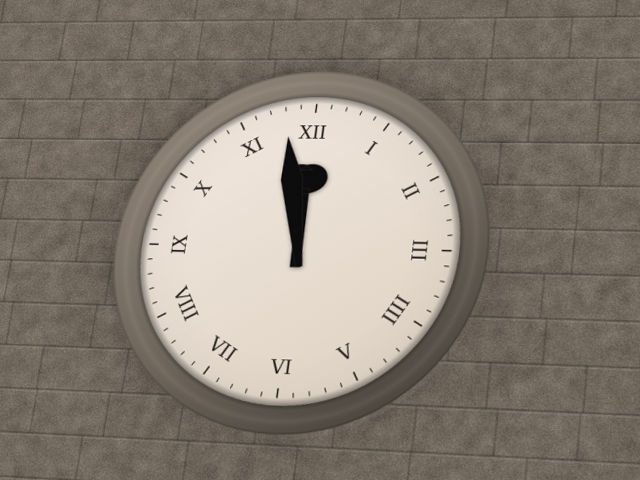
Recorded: h=11 m=58
